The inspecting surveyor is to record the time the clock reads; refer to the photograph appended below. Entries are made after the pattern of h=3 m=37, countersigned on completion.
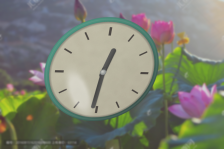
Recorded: h=12 m=31
